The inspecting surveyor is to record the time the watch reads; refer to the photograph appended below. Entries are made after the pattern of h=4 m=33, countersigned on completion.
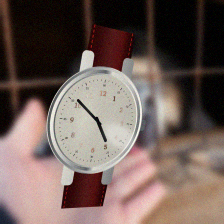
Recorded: h=4 m=51
